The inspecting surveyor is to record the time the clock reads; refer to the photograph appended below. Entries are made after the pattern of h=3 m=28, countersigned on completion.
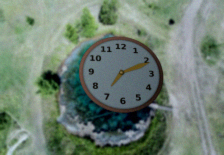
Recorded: h=7 m=11
